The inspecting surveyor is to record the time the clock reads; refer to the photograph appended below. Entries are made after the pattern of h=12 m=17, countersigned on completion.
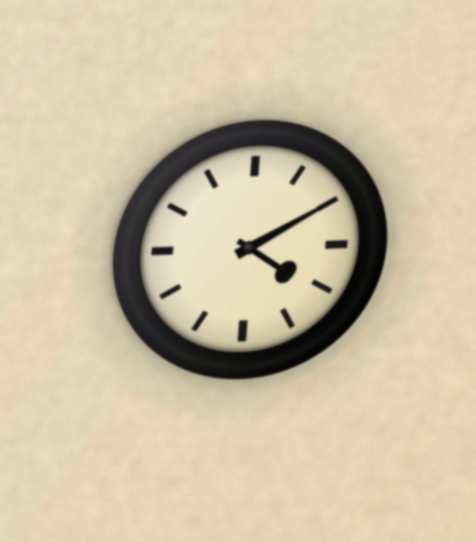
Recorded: h=4 m=10
